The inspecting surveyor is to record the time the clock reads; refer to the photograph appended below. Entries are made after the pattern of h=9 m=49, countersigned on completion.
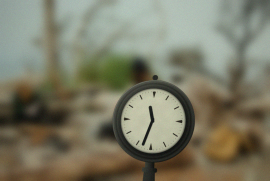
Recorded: h=11 m=33
